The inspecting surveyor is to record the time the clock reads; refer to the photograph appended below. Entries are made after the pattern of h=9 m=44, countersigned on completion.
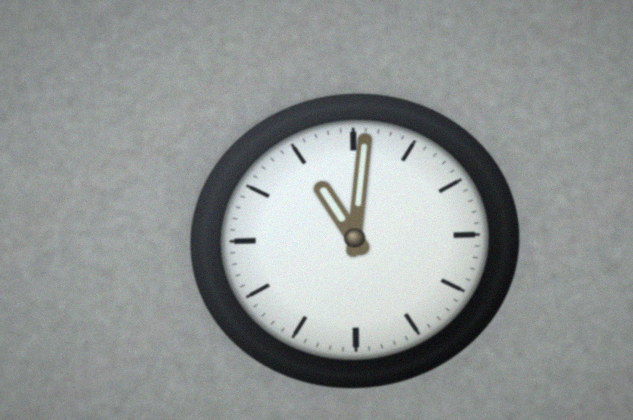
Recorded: h=11 m=1
